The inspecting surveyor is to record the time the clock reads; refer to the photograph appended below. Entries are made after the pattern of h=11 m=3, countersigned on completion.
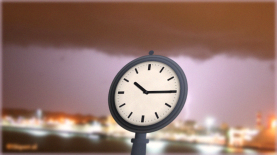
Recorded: h=10 m=15
